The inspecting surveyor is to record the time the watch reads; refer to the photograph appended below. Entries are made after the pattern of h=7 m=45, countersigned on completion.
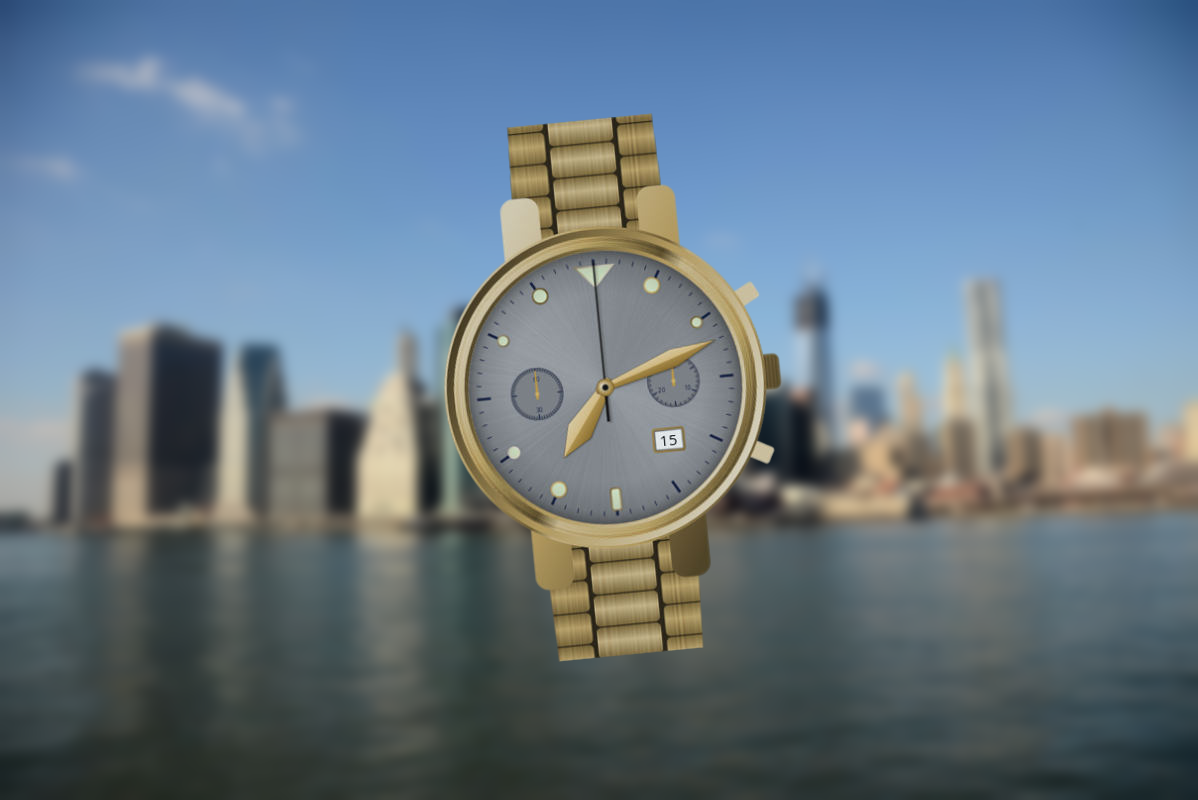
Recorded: h=7 m=12
